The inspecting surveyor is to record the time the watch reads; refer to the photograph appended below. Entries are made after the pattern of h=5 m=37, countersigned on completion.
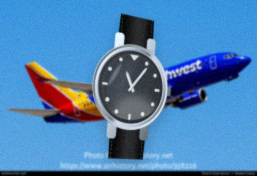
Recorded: h=11 m=6
